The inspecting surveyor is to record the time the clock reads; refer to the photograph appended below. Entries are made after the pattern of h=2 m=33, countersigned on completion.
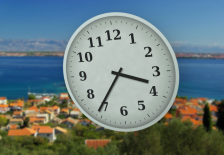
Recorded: h=3 m=36
